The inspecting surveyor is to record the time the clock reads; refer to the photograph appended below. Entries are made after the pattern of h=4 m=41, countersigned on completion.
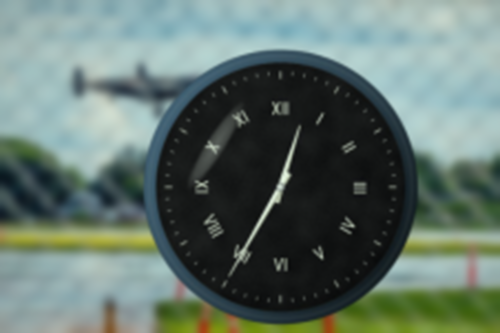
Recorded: h=12 m=35
